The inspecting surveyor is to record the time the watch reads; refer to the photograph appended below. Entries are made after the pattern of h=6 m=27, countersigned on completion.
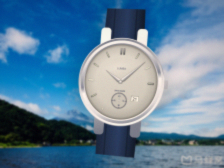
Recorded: h=10 m=8
